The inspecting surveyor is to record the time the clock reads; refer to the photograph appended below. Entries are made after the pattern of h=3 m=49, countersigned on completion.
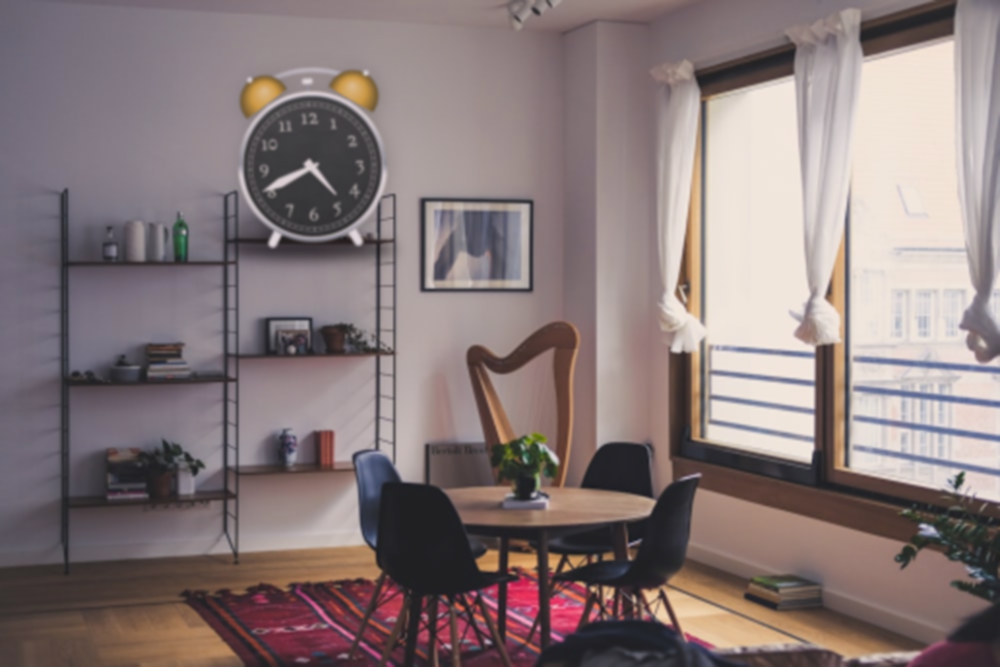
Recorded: h=4 m=41
